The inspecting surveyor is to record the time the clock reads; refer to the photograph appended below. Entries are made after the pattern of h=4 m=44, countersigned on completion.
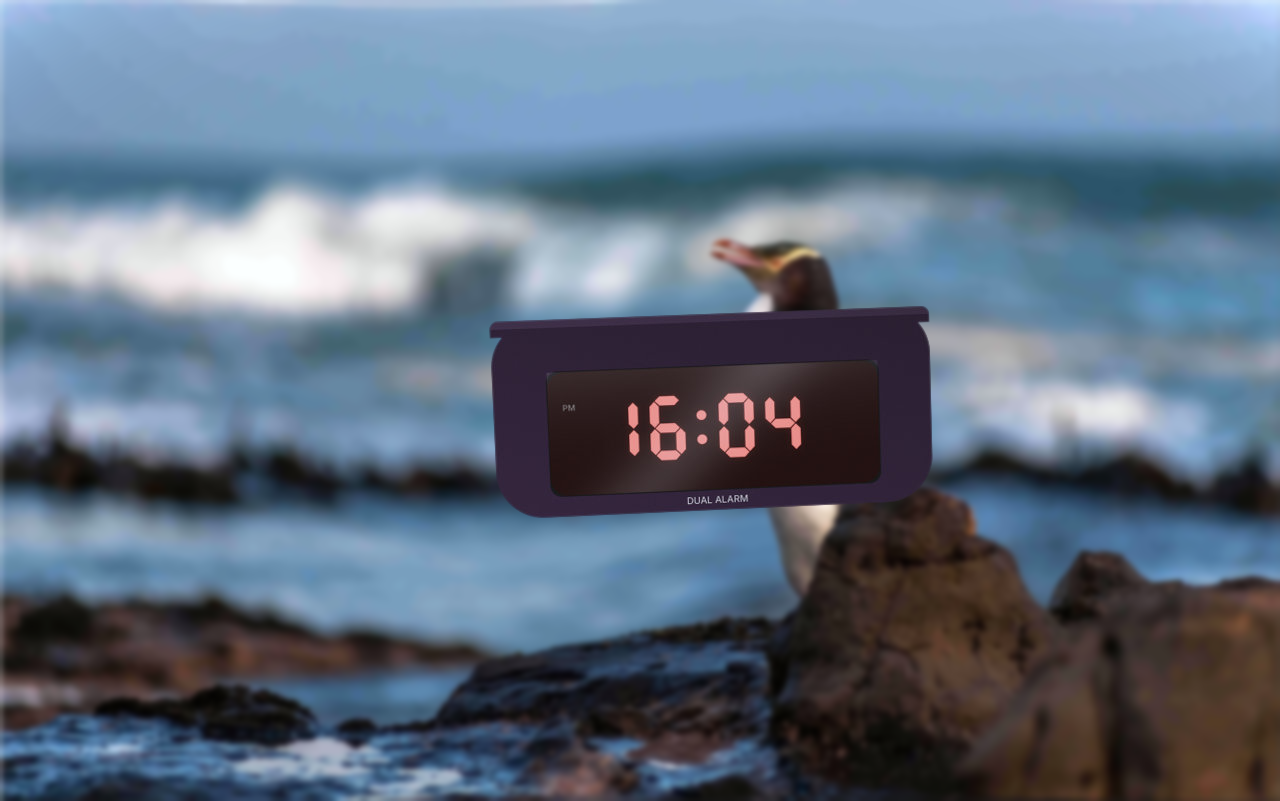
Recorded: h=16 m=4
